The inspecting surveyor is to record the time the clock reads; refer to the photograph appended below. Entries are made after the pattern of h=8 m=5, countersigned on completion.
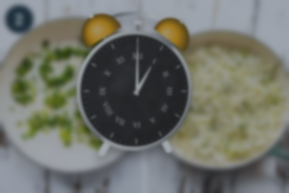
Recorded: h=1 m=0
